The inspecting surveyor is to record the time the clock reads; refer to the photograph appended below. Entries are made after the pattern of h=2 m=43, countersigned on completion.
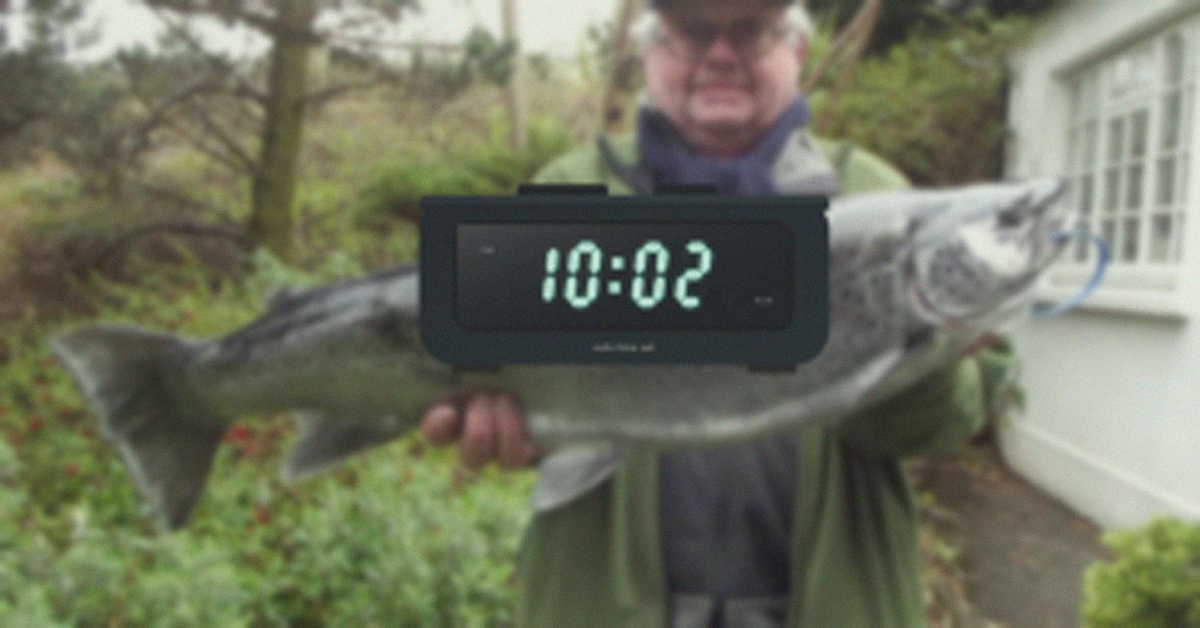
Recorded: h=10 m=2
